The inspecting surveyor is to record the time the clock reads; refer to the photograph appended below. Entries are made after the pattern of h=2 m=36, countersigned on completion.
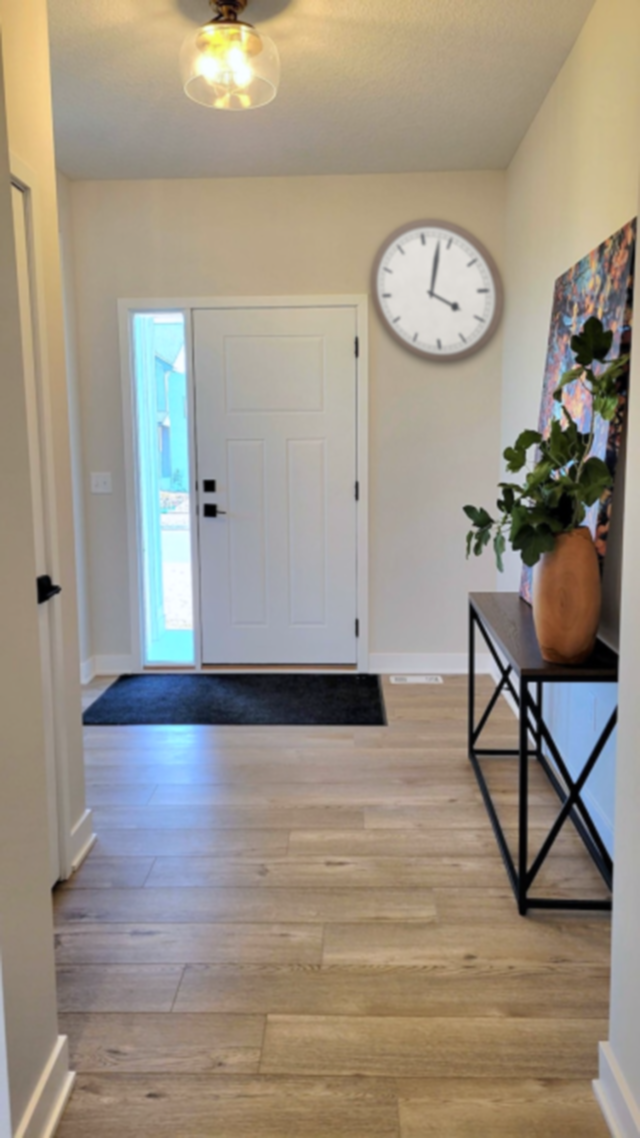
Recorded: h=4 m=3
